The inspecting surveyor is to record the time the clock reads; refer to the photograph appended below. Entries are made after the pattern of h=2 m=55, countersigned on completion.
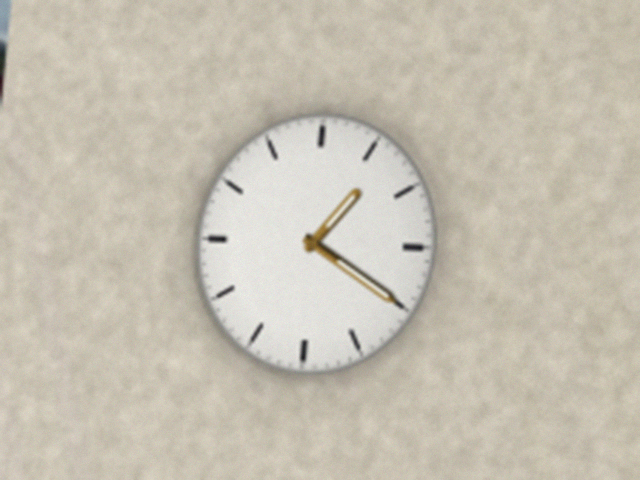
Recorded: h=1 m=20
